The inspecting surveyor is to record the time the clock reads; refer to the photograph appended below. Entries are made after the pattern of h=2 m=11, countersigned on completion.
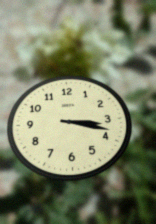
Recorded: h=3 m=18
